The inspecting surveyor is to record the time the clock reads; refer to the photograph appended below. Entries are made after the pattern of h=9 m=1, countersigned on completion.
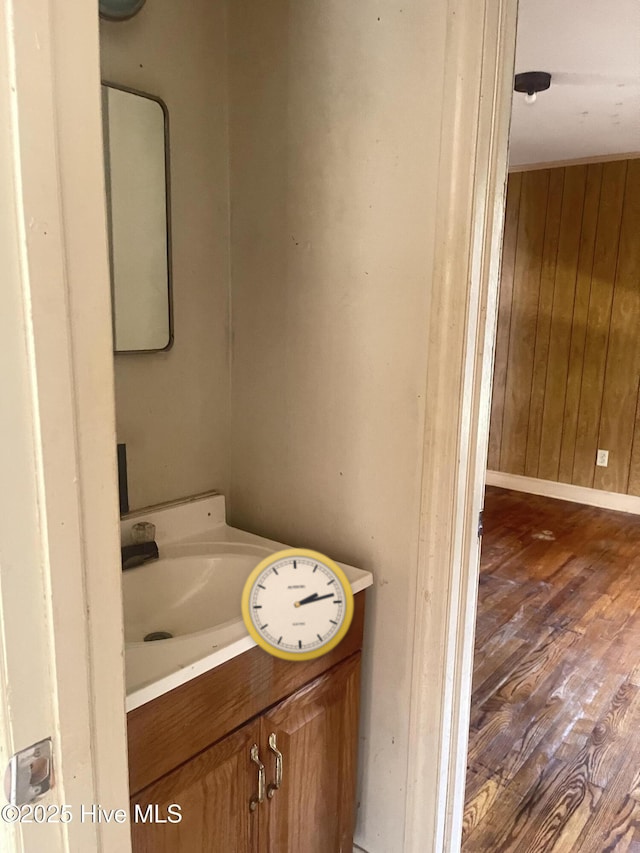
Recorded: h=2 m=13
